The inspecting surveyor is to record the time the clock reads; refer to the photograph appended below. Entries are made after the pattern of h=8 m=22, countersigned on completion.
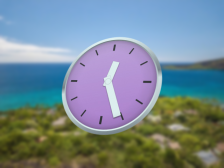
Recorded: h=12 m=26
